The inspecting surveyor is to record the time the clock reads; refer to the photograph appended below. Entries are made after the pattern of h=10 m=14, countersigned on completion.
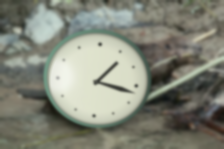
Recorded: h=1 m=17
